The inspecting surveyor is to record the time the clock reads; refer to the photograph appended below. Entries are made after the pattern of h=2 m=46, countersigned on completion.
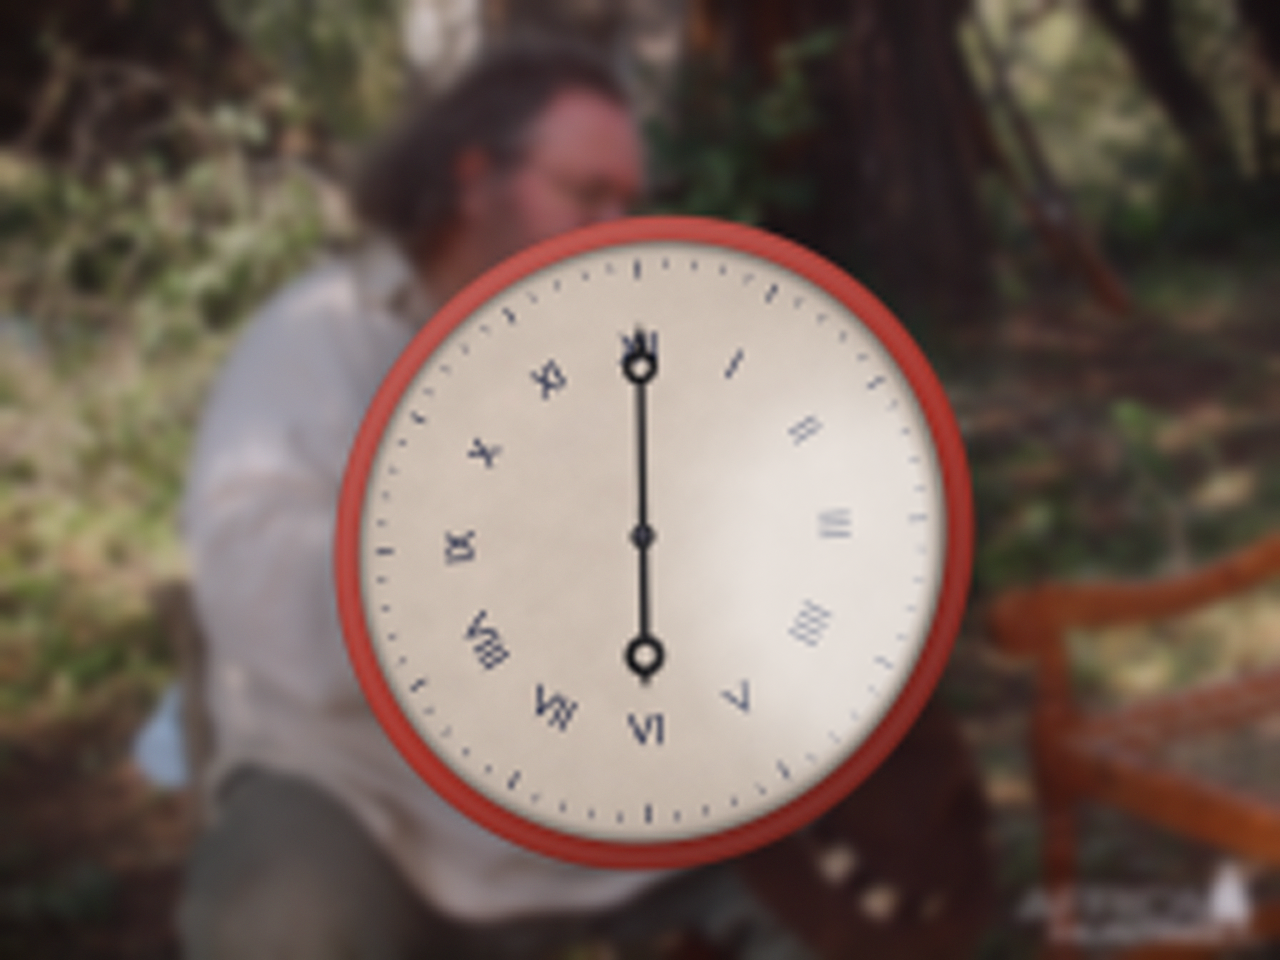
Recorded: h=6 m=0
